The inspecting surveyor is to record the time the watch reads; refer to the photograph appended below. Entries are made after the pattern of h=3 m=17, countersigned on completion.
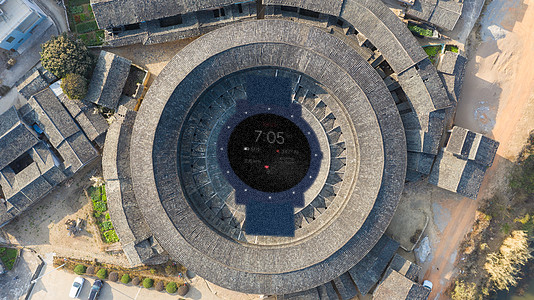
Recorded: h=7 m=5
